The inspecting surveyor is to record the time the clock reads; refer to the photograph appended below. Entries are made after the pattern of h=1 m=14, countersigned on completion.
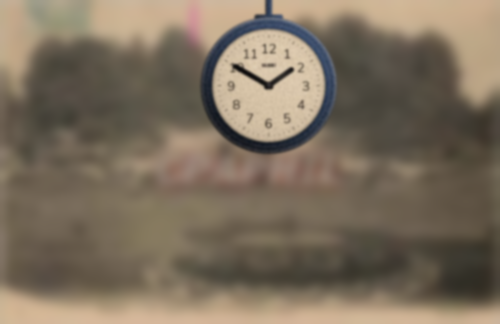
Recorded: h=1 m=50
